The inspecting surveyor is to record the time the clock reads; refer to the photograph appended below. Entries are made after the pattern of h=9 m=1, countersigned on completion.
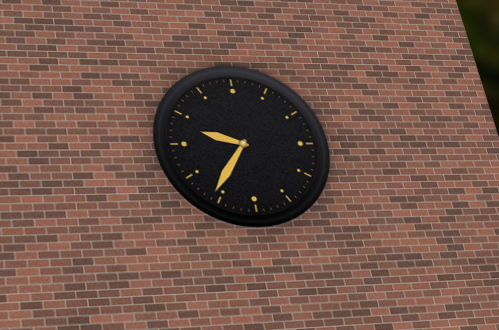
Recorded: h=9 m=36
